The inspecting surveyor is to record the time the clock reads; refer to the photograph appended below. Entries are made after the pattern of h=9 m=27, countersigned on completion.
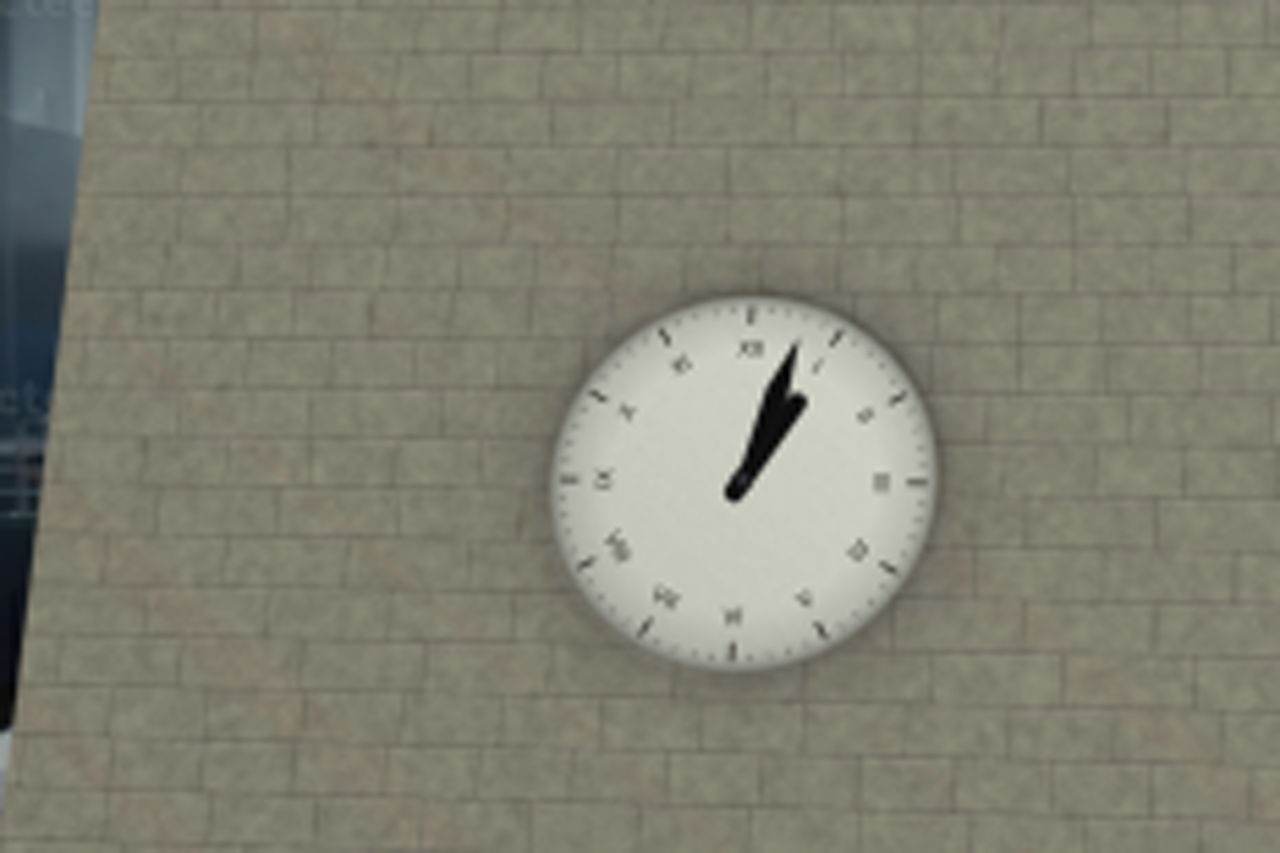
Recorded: h=1 m=3
